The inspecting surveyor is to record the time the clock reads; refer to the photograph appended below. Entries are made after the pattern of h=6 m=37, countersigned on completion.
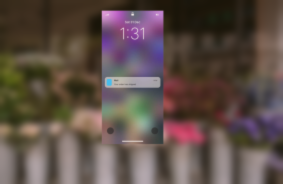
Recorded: h=1 m=31
